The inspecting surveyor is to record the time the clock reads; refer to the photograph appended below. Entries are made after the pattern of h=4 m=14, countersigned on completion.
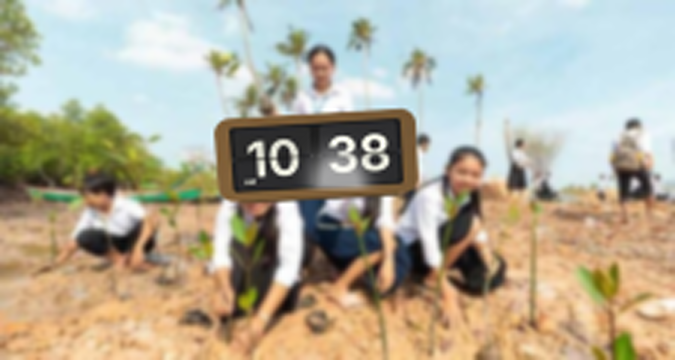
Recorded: h=10 m=38
